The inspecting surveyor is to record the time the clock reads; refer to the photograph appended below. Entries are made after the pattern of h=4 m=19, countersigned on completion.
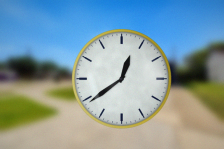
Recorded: h=12 m=39
